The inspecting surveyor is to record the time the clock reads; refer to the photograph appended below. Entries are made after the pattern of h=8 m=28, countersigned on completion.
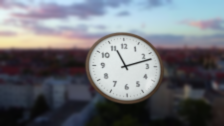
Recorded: h=11 m=12
